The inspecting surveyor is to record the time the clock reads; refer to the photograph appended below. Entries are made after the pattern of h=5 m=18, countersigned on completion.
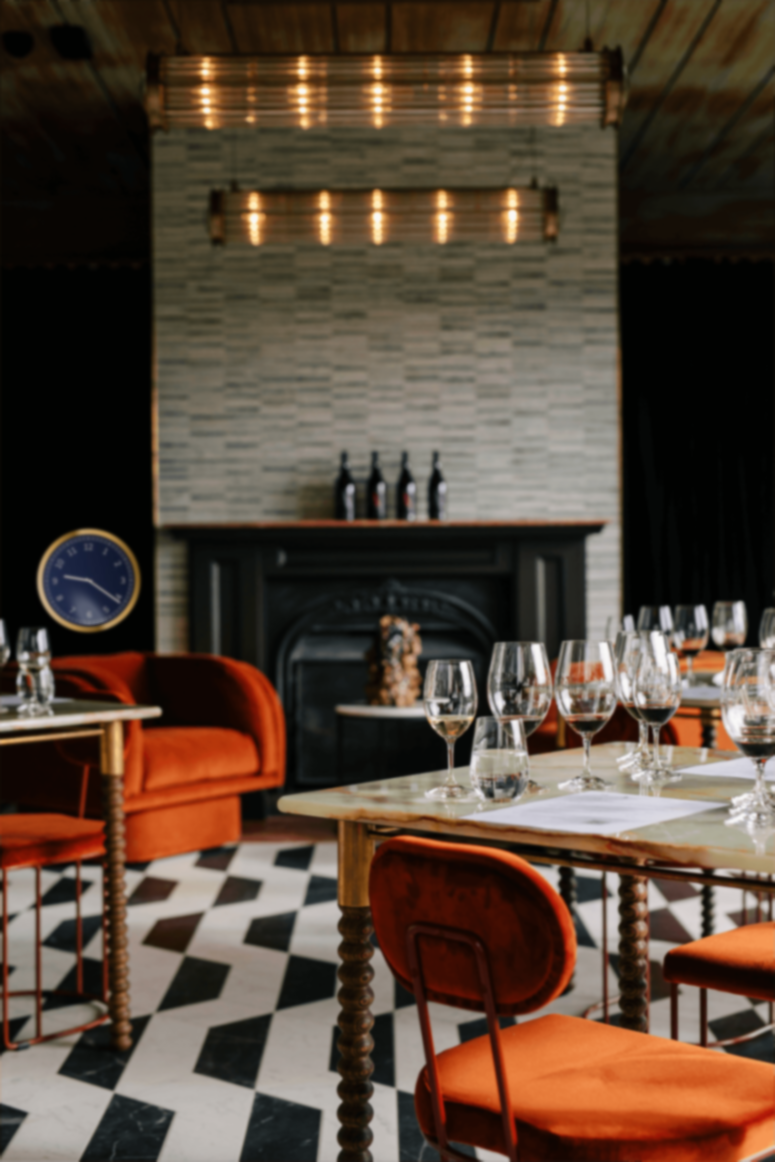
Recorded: h=9 m=21
